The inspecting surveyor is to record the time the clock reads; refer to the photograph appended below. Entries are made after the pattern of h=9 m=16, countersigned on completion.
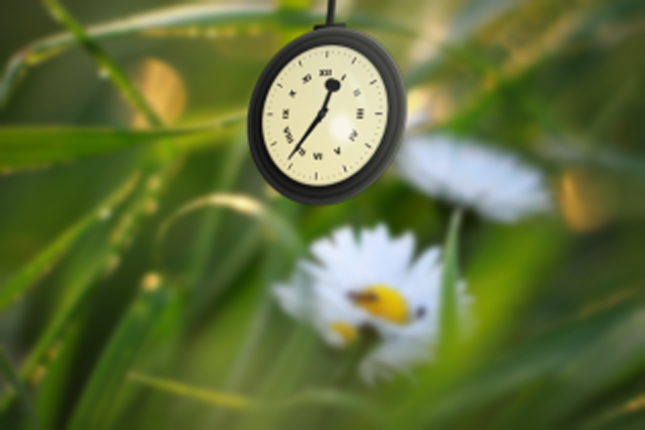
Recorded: h=12 m=36
